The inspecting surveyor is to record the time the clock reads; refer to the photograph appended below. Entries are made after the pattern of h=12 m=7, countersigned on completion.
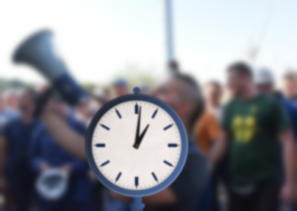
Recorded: h=1 m=1
